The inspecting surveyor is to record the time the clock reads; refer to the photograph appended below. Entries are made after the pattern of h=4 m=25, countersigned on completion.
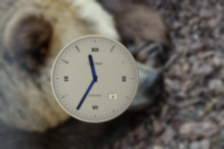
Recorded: h=11 m=35
